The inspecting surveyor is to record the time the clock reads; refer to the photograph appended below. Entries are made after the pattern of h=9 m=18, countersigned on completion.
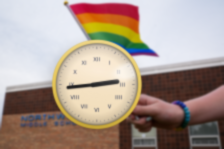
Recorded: h=2 m=44
